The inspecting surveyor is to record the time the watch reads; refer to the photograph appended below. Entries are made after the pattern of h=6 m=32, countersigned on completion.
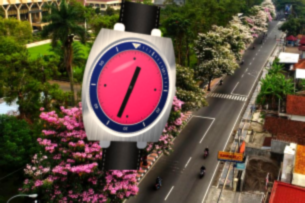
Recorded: h=12 m=33
